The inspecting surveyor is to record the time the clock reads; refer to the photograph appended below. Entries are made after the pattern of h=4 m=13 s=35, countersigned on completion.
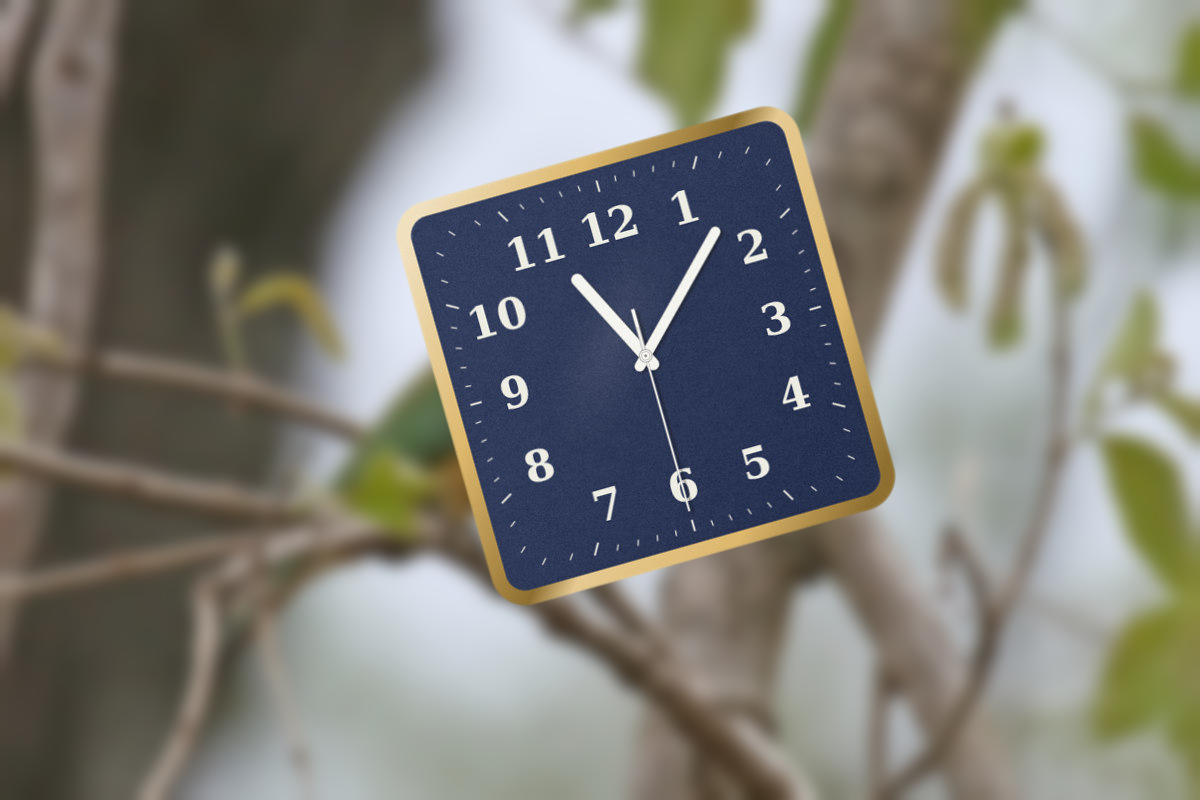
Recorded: h=11 m=7 s=30
